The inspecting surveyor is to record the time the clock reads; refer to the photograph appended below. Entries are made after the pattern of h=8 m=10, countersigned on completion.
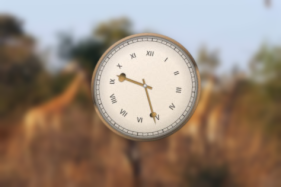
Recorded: h=9 m=26
